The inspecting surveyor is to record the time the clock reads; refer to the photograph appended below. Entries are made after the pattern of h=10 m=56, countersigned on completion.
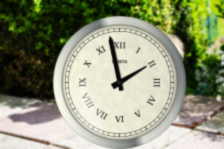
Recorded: h=1 m=58
